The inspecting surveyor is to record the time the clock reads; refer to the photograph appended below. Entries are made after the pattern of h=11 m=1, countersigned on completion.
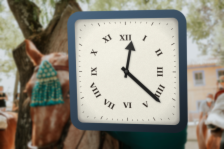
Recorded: h=12 m=22
